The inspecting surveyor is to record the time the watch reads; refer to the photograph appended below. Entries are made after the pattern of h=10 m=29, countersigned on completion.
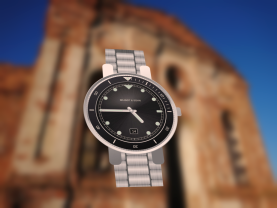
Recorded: h=4 m=45
